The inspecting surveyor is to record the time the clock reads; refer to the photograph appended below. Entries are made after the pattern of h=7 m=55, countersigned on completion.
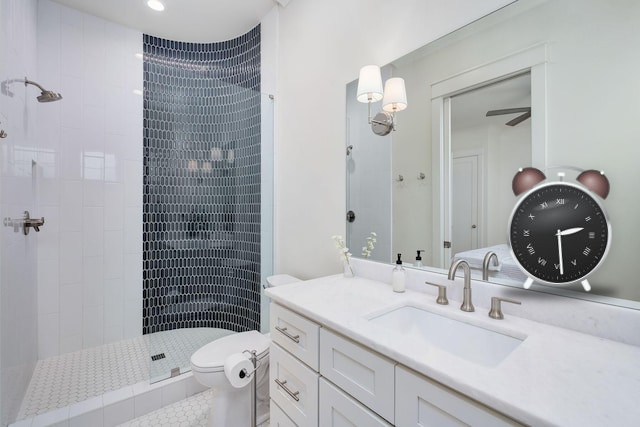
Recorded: h=2 m=29
